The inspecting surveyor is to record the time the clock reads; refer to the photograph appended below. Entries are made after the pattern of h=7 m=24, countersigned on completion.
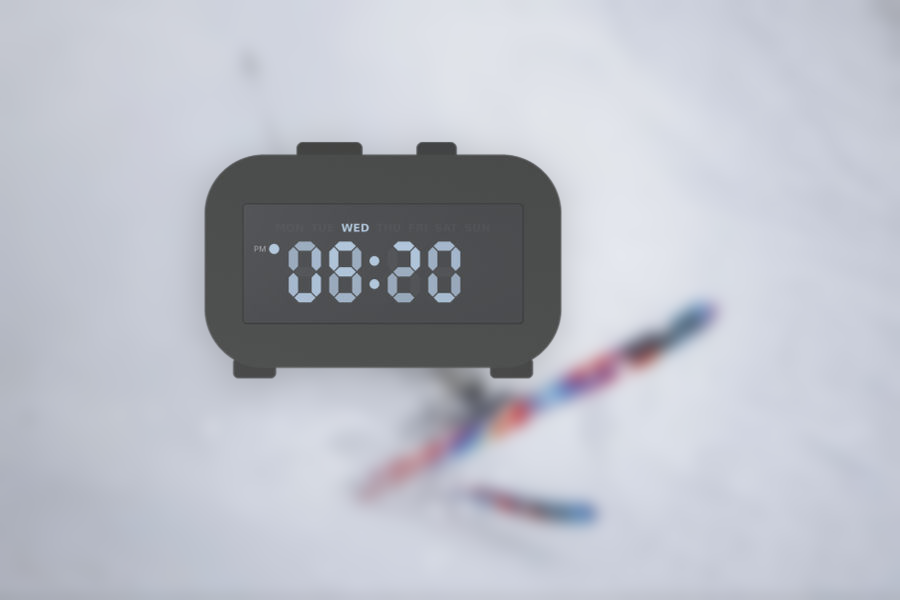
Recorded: h=8 m=20
